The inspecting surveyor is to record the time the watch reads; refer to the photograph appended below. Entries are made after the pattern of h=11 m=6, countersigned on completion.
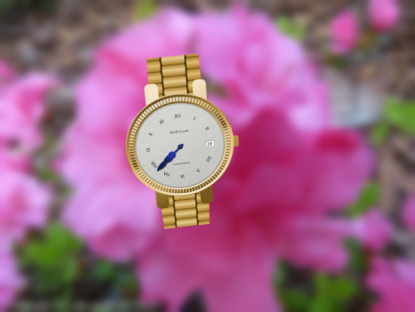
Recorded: h=7 m=38
